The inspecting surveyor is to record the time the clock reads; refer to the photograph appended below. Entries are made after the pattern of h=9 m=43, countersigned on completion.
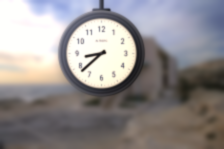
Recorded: h=8 m=38
